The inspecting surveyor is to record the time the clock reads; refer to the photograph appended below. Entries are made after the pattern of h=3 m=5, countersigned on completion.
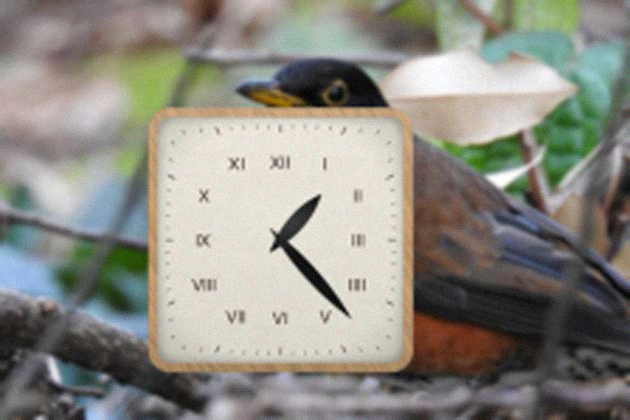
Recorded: h=1 m=23
